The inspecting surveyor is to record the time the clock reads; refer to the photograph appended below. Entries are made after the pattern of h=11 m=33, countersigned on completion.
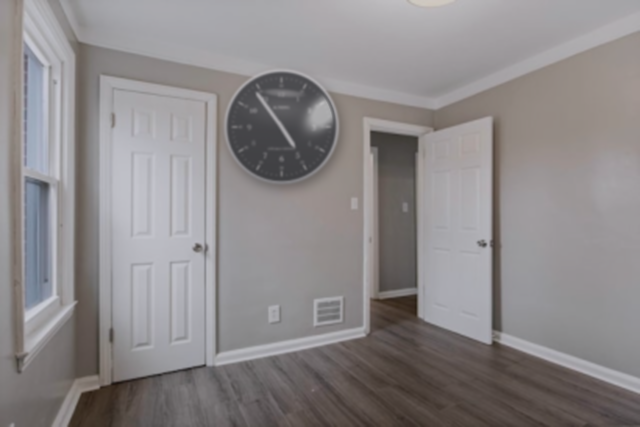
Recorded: h=4 m=54
